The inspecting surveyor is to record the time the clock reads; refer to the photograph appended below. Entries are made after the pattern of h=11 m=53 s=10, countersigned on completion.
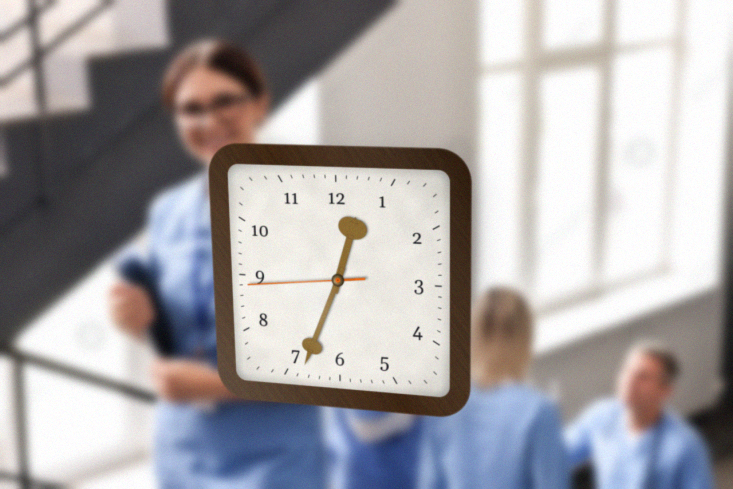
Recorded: h=12 m=33 s=44
